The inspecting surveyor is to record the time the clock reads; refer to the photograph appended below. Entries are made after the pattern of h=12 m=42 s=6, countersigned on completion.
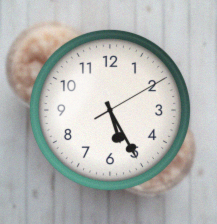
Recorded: h=5 m=25 s=10
